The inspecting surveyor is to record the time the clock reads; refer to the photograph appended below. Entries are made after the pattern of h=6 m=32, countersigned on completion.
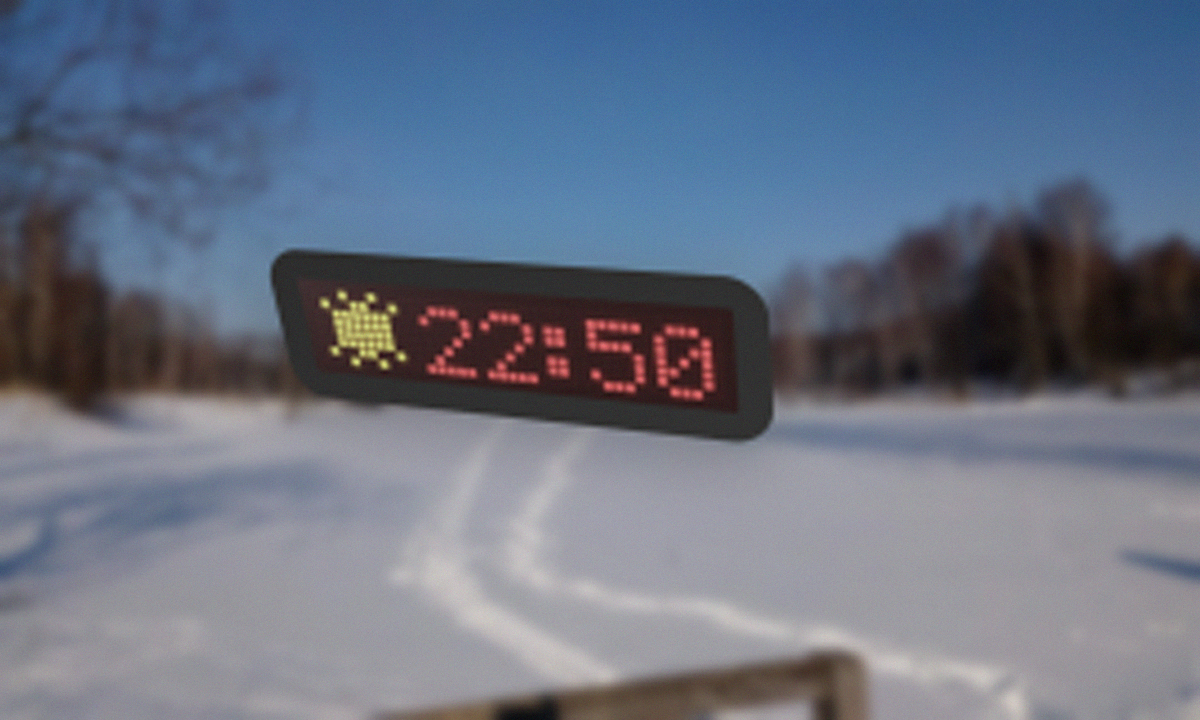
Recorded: h=22 m=50
